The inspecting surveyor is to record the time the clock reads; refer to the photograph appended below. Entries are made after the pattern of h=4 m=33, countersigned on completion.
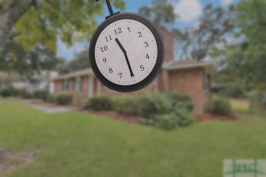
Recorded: h=11 m=30
